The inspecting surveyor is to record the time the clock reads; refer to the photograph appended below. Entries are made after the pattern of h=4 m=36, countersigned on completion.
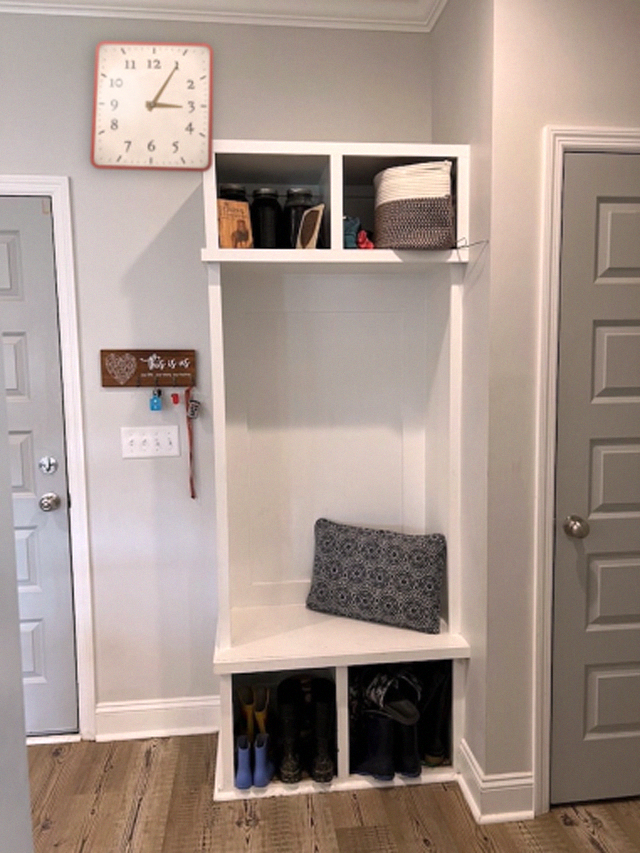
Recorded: h=3 m=5
